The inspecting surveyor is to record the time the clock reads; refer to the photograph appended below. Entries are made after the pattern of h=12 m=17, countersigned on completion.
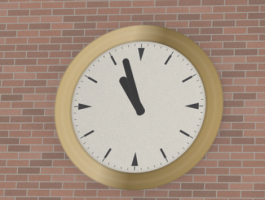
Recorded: h=10 m=57
